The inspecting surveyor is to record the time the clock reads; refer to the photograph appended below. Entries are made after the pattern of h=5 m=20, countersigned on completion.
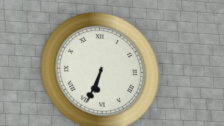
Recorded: h=6 m=34
